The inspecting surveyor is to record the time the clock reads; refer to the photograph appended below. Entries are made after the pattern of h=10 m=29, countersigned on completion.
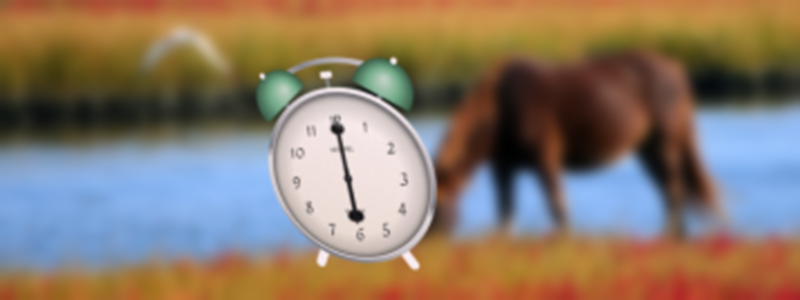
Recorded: h=6 m=0
